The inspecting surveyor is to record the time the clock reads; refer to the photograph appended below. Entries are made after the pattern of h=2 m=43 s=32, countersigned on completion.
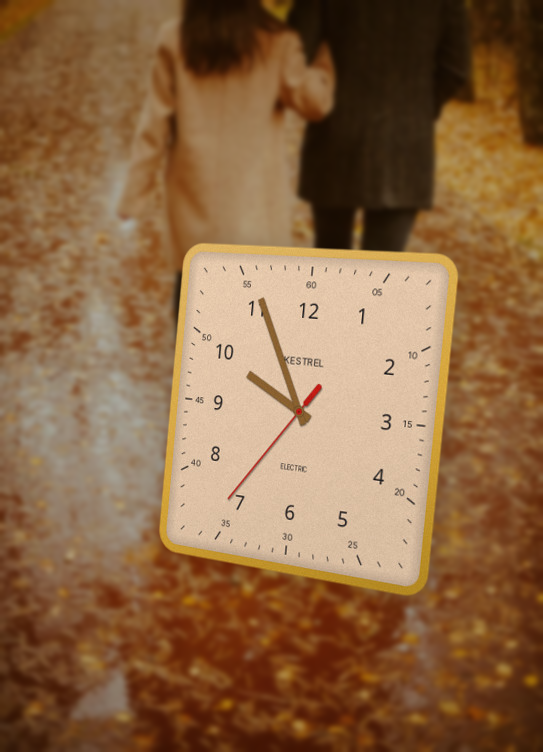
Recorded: h=9 m=55 s=36
